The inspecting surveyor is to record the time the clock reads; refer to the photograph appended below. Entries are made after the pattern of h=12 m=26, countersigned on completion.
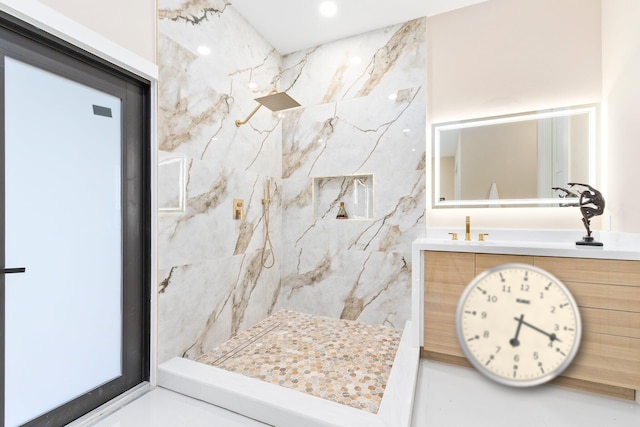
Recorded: h=6 m=18
